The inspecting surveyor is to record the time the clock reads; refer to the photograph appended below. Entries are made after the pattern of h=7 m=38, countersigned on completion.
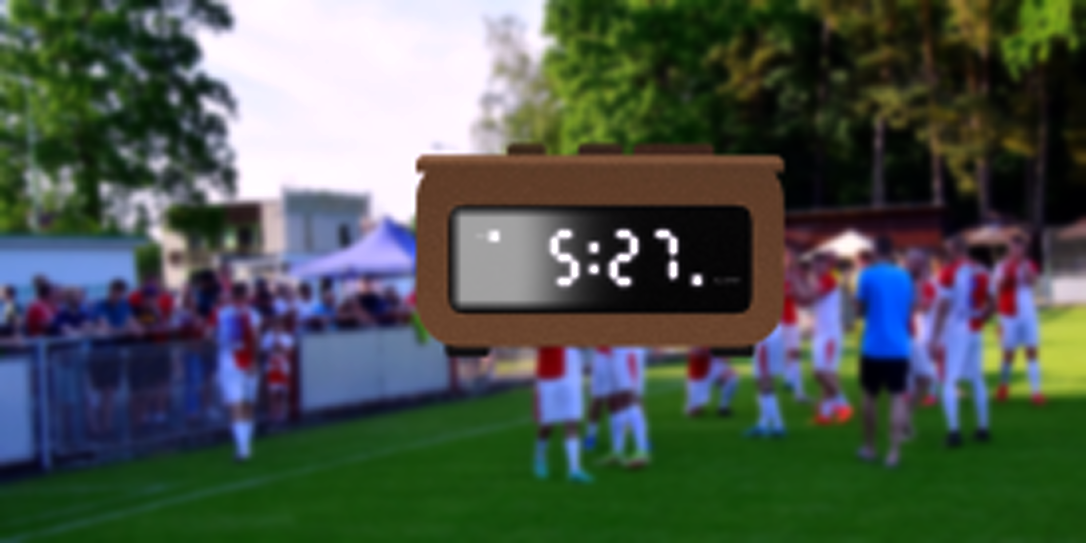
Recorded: h=5 m=27
